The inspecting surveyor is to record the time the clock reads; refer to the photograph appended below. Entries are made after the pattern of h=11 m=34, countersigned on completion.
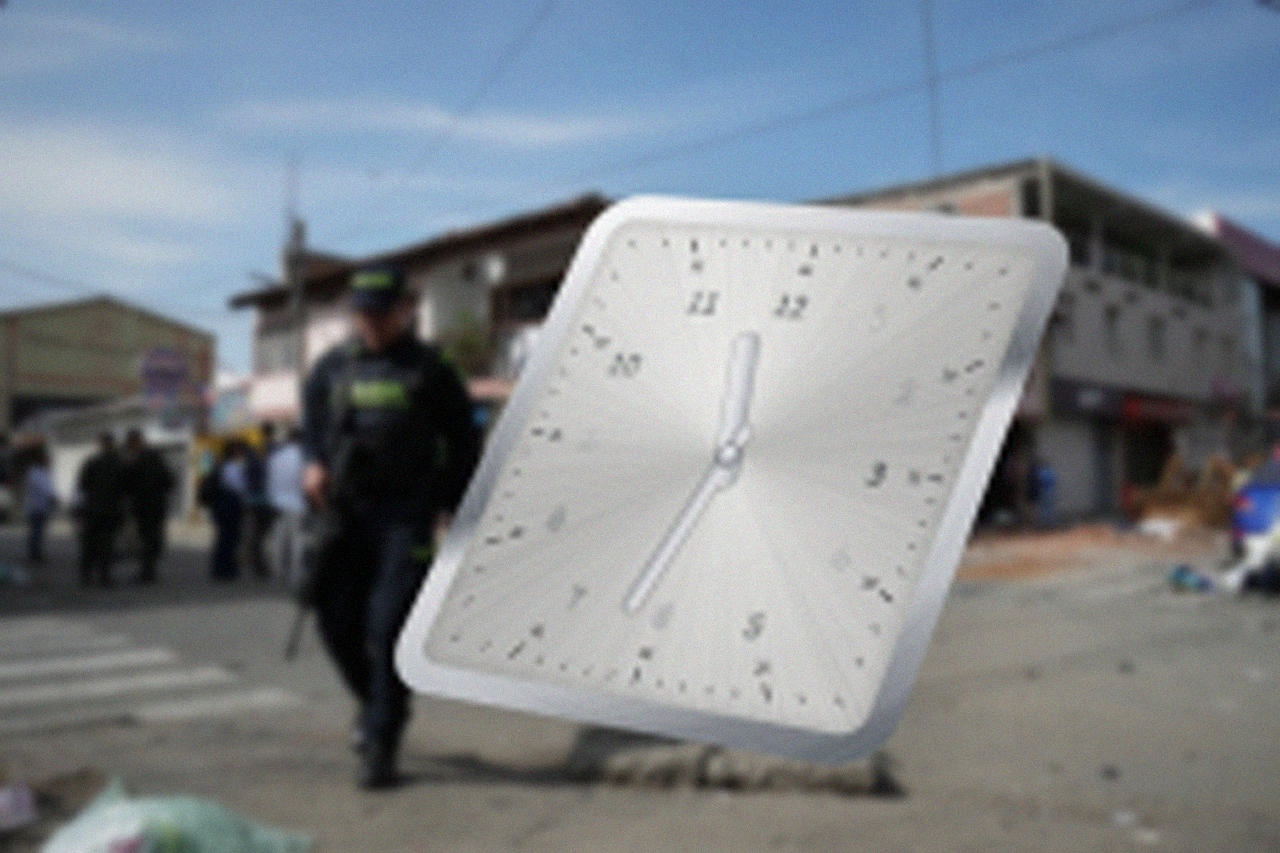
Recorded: h=11 m=32
